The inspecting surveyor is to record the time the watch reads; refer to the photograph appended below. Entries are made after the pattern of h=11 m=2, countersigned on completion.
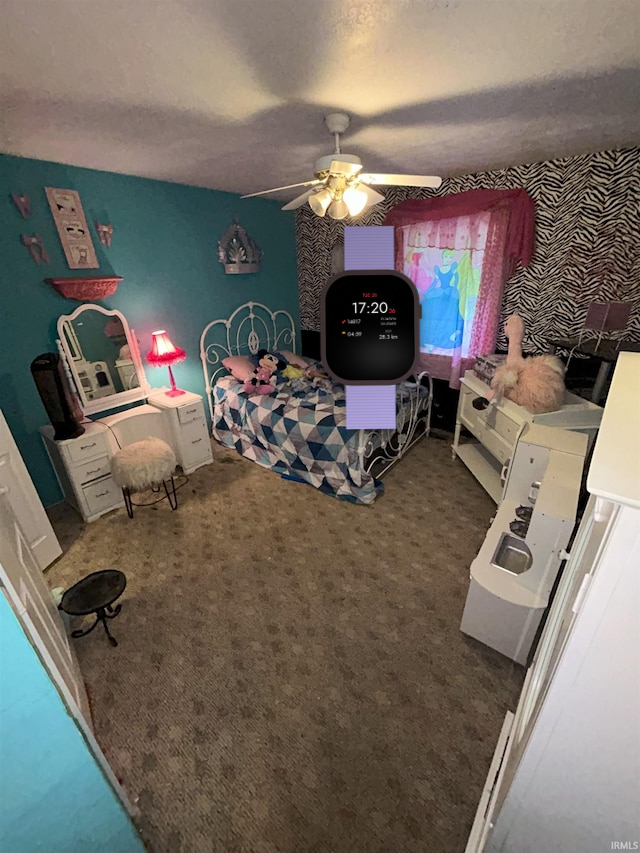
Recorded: h=17 m=20
